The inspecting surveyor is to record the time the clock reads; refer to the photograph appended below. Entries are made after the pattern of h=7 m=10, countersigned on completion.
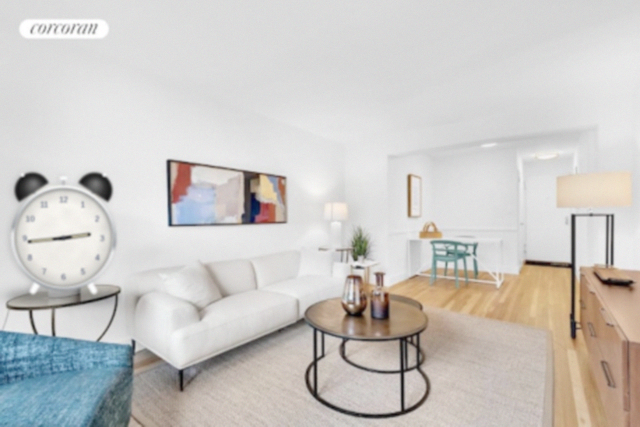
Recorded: h=2 m=44
